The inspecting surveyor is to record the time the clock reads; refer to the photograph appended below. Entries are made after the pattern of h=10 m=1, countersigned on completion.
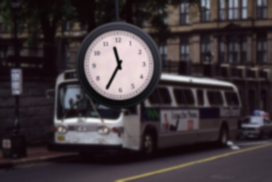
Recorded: h=11 m=35
